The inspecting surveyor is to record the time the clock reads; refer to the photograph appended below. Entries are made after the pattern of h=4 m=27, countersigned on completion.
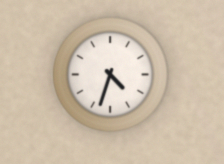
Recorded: h=4 m=33
